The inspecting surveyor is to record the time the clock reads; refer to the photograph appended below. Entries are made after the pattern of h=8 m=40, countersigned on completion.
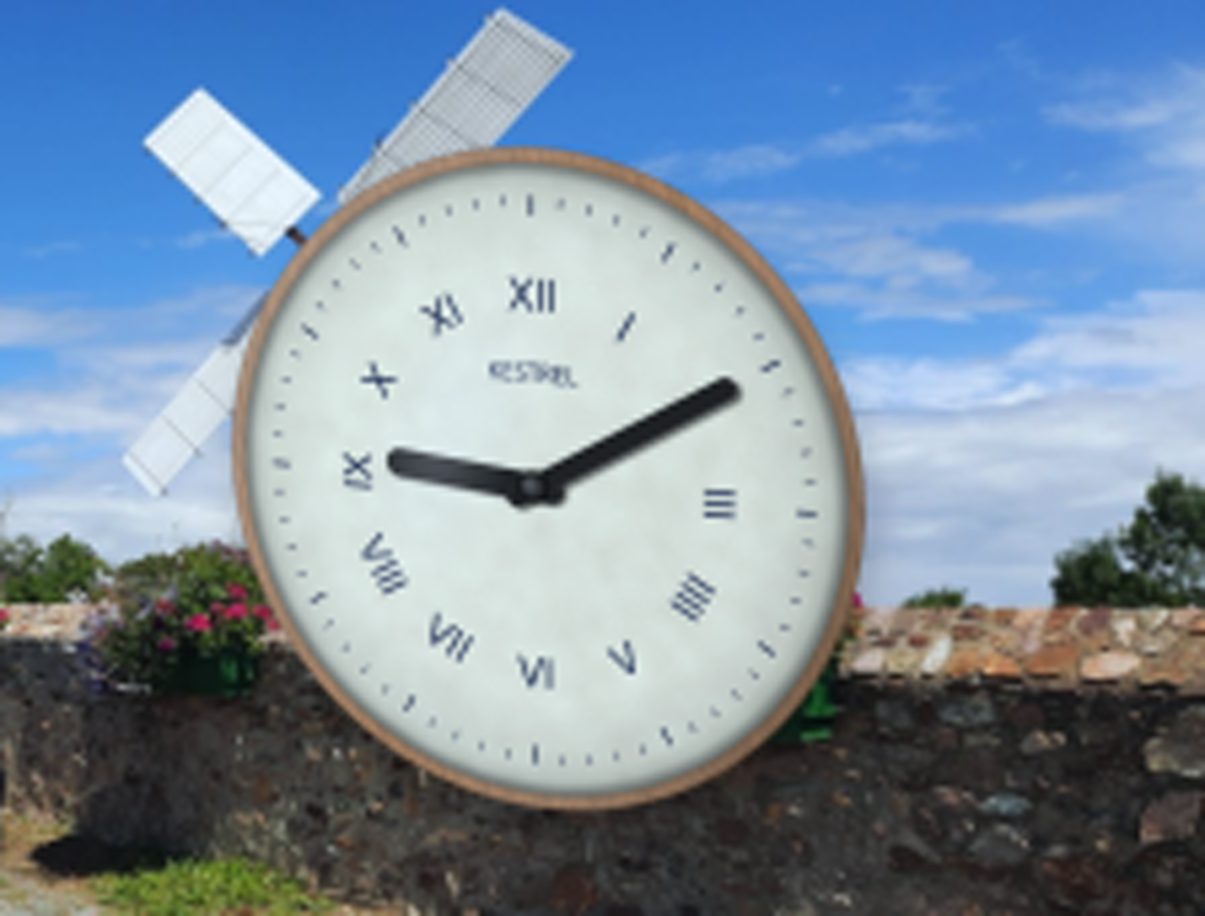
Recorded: h=9 m=10
